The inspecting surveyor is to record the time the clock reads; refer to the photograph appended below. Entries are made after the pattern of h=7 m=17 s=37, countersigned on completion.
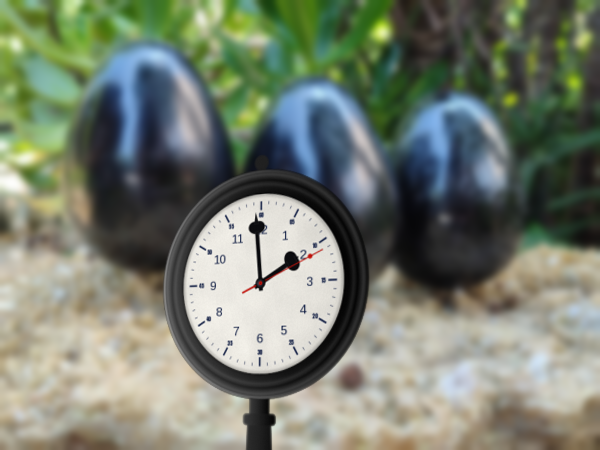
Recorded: h=1 m=59 s=11
